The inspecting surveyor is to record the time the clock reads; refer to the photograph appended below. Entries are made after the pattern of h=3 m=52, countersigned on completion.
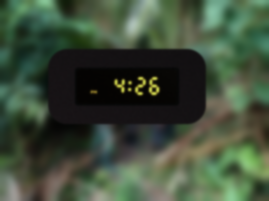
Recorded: h=4 m=26
